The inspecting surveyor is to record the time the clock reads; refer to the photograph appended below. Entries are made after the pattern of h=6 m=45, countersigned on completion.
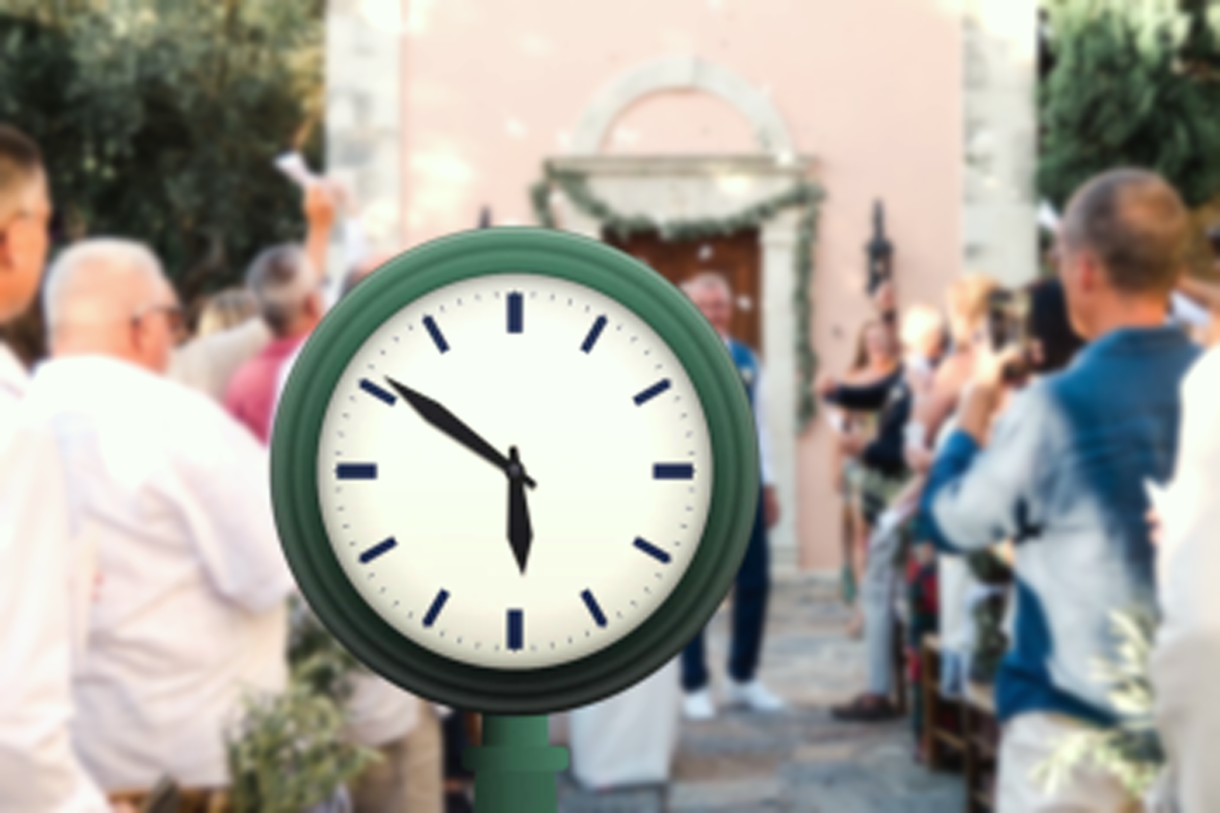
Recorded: h=5 m=51
